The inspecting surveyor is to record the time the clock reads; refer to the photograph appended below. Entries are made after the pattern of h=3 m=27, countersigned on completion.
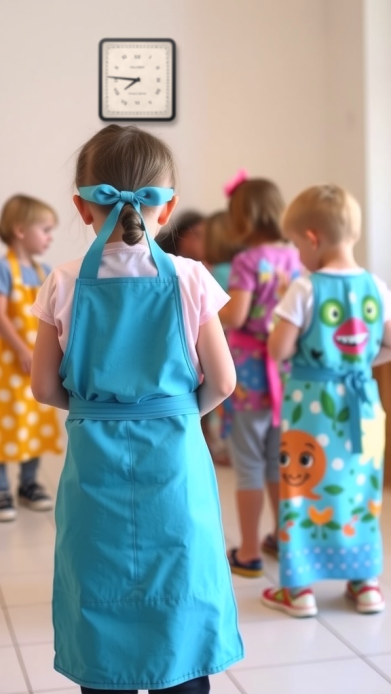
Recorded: h=7 m=46
